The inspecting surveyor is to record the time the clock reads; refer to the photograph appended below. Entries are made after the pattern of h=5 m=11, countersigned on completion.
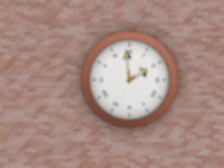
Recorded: h=1 m=59
